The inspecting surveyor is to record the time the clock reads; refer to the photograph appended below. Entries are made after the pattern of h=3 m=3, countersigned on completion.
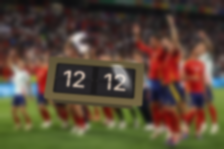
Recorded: h=12 m=12
